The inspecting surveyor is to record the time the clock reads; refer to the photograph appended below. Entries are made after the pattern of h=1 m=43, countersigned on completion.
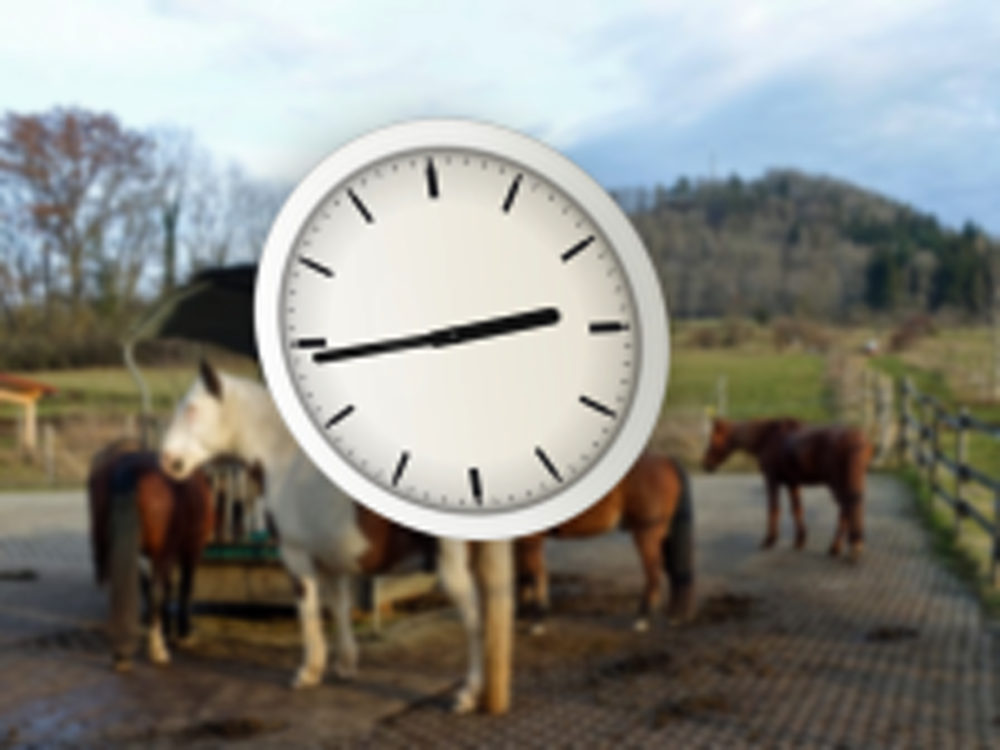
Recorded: h=2 m=44
